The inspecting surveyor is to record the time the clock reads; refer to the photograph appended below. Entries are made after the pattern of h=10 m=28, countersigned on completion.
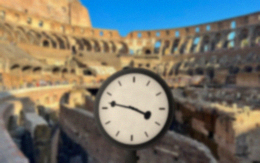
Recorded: h=3 m=47
